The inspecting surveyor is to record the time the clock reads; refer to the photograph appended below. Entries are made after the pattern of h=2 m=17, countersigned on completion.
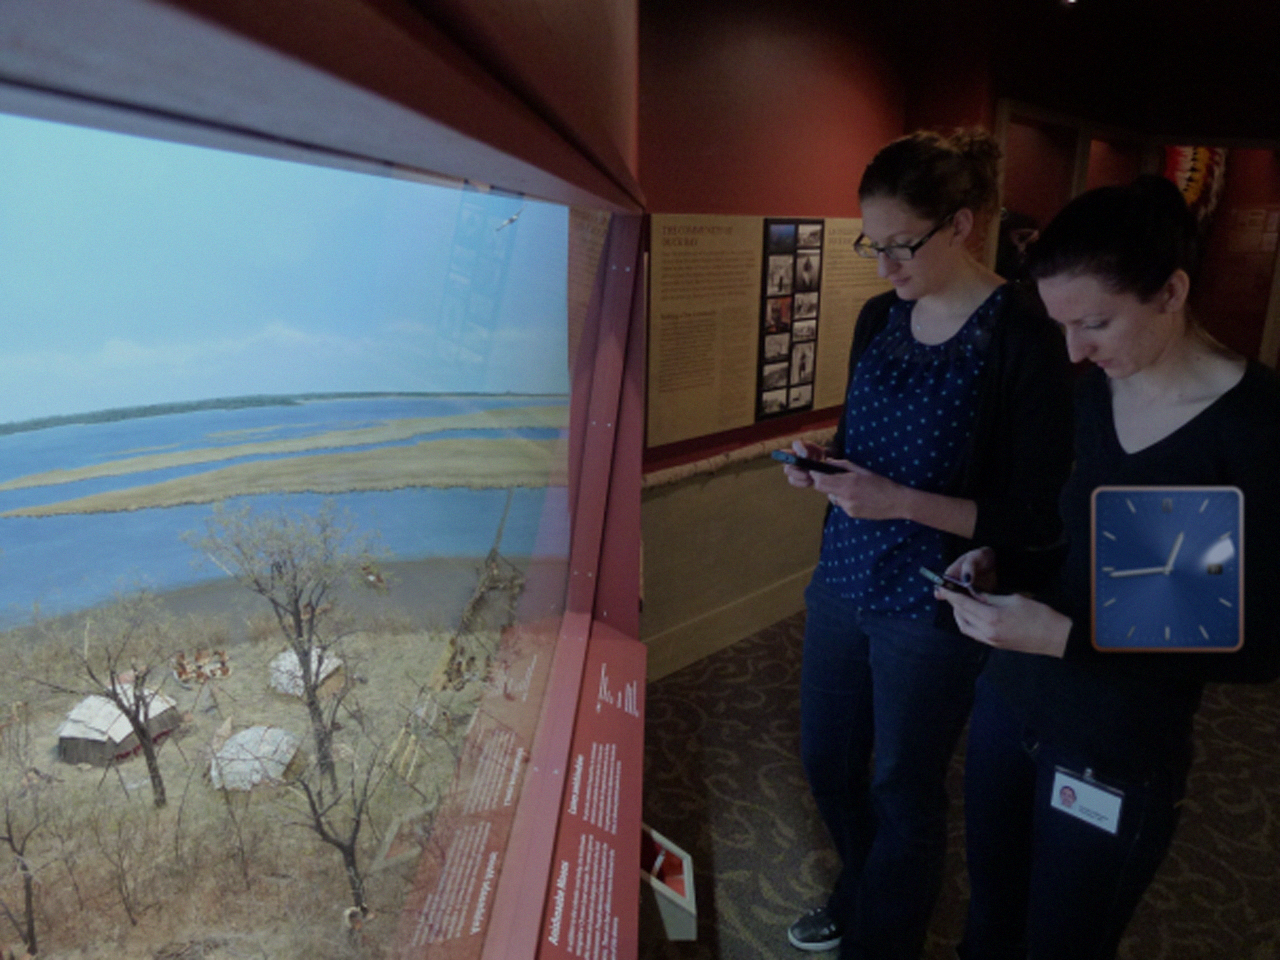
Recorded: h=12 m=44
